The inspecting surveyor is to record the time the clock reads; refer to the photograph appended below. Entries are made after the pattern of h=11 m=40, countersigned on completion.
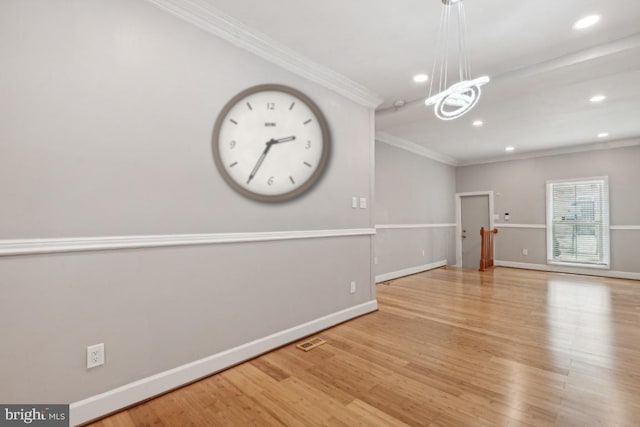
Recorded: h=2 m=35
